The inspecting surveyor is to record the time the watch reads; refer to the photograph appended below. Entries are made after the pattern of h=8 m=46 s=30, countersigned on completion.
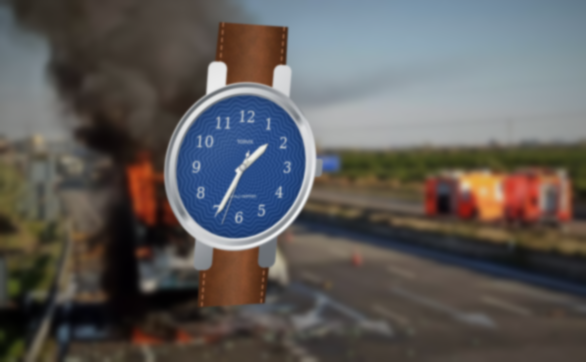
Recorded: h=1 m=34 s=33
